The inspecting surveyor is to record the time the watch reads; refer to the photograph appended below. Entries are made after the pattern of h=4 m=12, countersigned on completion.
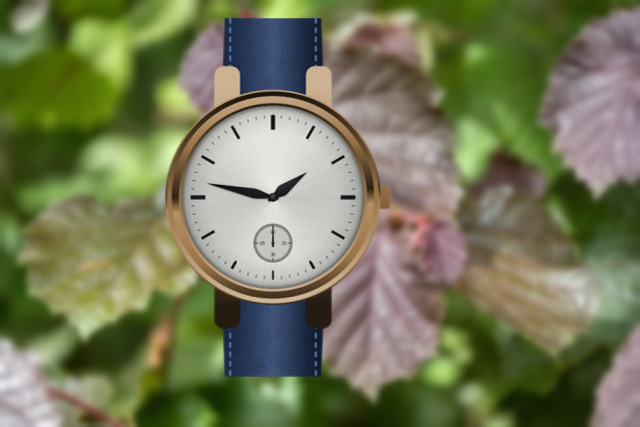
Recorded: h=1 m=47
